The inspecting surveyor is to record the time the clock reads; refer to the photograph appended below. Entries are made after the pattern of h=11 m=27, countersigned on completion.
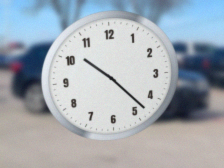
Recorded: h=10 m=23
